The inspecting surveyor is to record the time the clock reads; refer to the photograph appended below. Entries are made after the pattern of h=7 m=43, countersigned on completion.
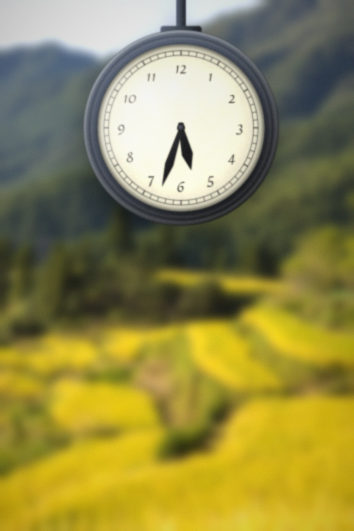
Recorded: h=5 m=33
